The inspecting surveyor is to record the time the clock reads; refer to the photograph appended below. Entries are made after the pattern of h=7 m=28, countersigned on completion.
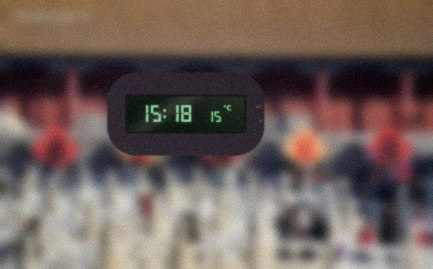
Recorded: h=15 m=18
